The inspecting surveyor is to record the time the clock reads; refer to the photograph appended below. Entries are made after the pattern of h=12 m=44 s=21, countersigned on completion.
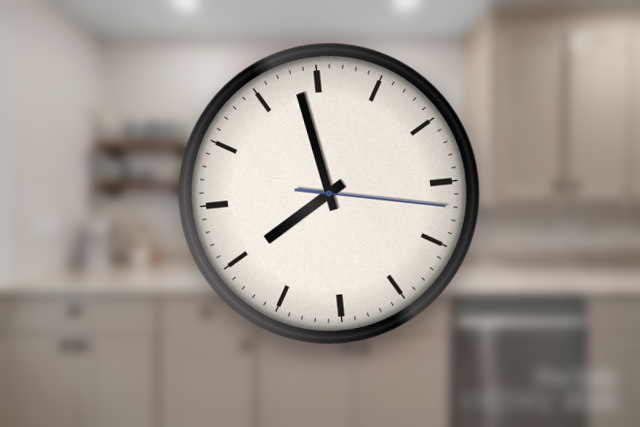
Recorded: h=7 m=58 s=17
